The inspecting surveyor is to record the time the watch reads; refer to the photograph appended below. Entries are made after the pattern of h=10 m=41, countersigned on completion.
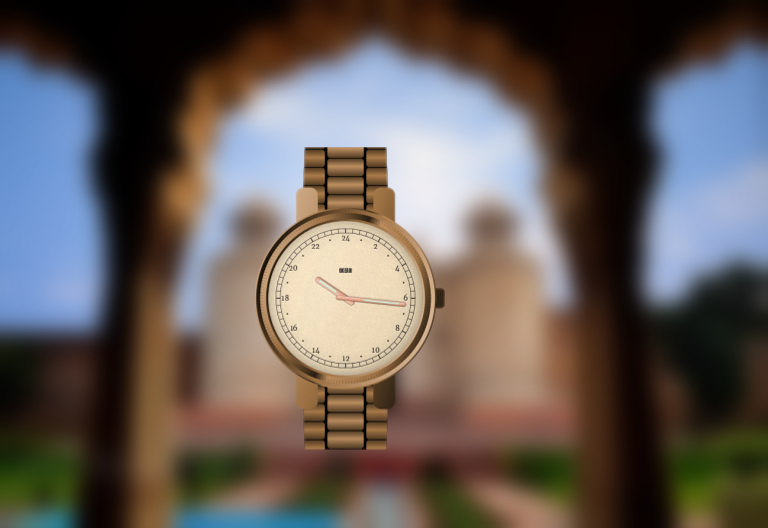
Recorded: h=20 m=16
